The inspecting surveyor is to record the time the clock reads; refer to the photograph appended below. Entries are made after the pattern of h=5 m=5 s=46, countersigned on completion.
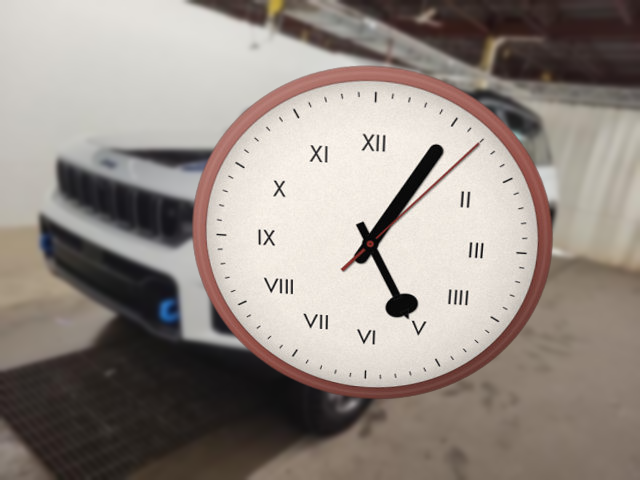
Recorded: h=5 m=5 s=7
